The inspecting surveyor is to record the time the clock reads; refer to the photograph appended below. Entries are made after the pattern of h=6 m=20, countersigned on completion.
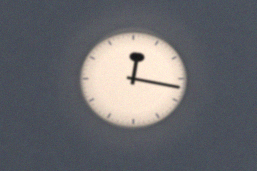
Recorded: h=12 m=17
